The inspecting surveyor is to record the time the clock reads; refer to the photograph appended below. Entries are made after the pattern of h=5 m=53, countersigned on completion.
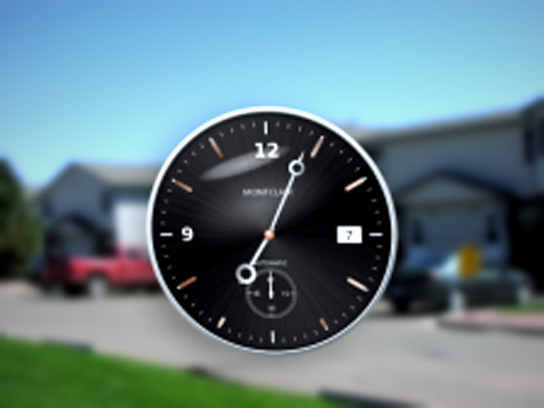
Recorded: h=7 m=4
